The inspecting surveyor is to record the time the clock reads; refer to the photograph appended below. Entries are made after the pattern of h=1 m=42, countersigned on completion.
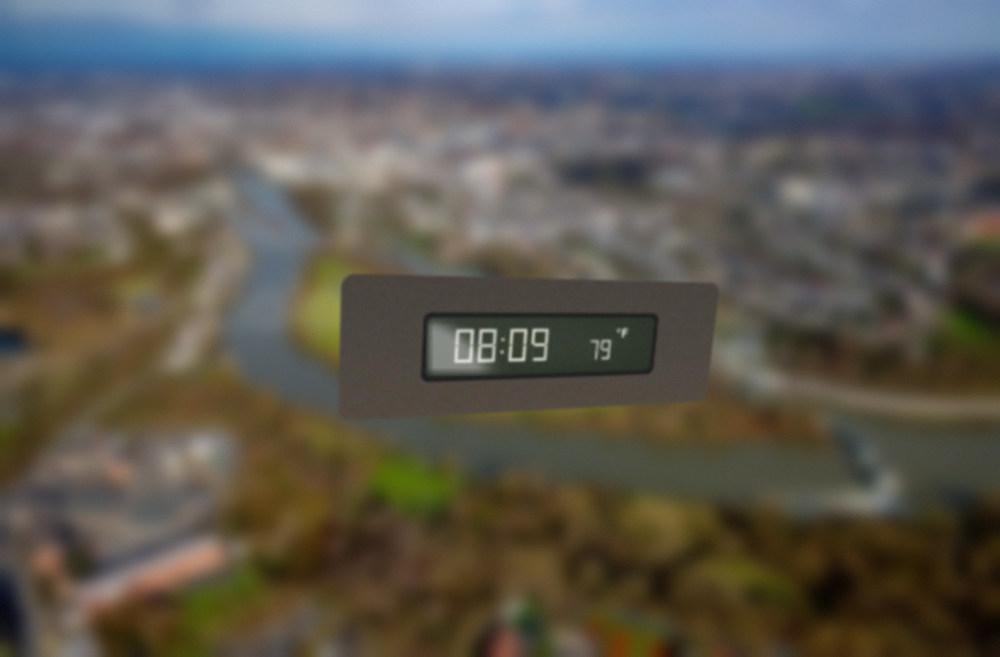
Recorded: h=8 m=9
